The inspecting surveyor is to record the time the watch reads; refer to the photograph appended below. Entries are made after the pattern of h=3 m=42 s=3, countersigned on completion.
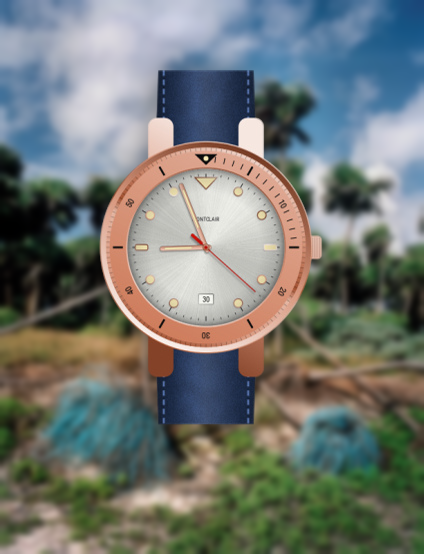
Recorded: h=8 m=56 s=22
